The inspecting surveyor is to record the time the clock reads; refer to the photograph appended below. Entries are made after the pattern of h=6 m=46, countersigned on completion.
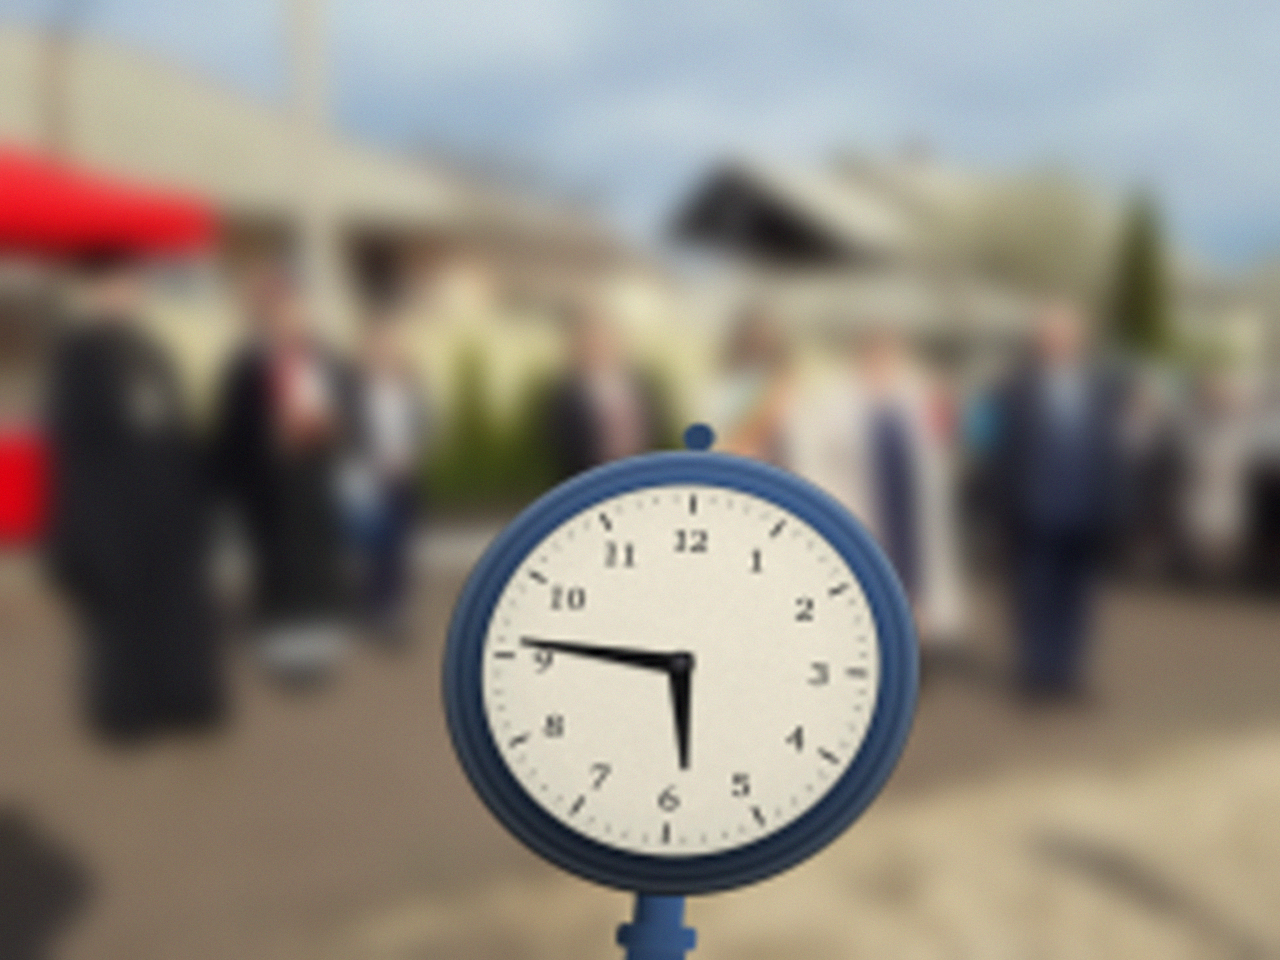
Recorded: h=5 m=46
